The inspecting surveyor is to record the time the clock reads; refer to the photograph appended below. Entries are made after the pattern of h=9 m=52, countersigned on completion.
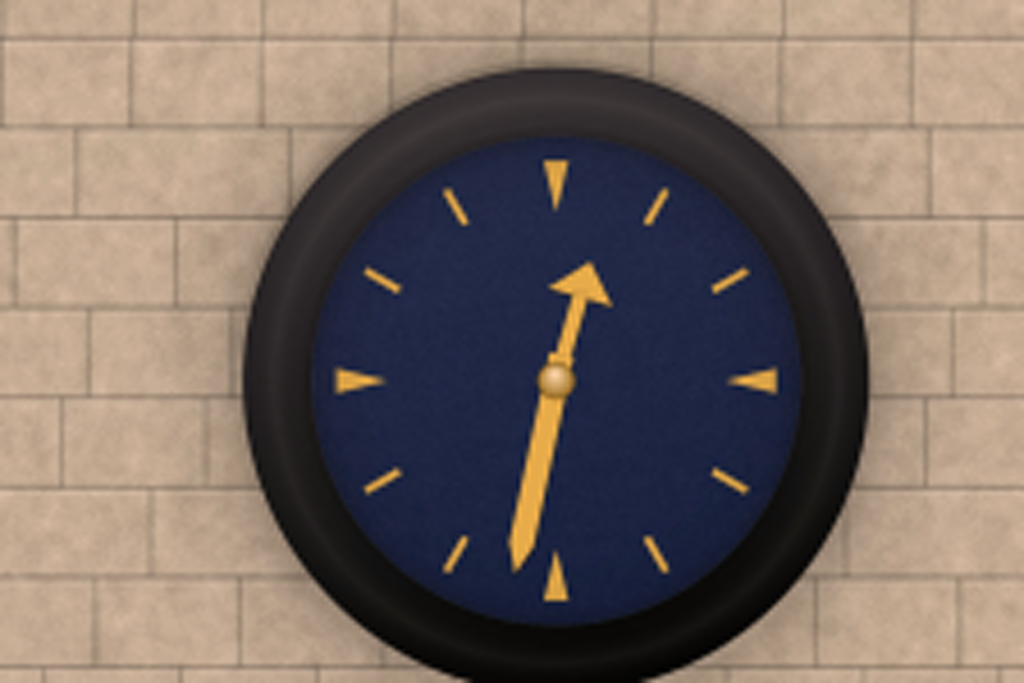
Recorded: h=12 m=32
